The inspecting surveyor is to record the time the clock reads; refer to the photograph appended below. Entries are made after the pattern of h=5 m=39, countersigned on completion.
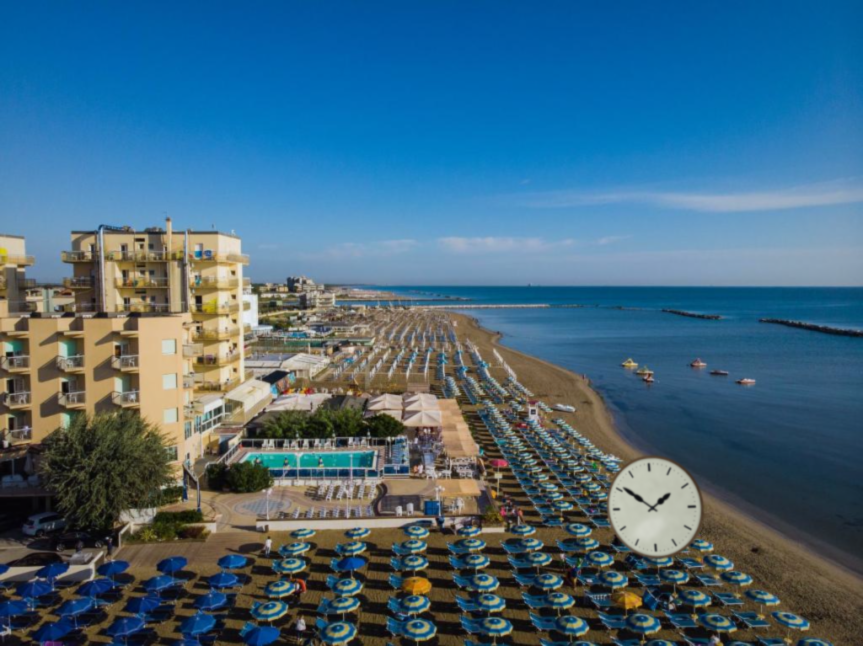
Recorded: h=1 m=51
